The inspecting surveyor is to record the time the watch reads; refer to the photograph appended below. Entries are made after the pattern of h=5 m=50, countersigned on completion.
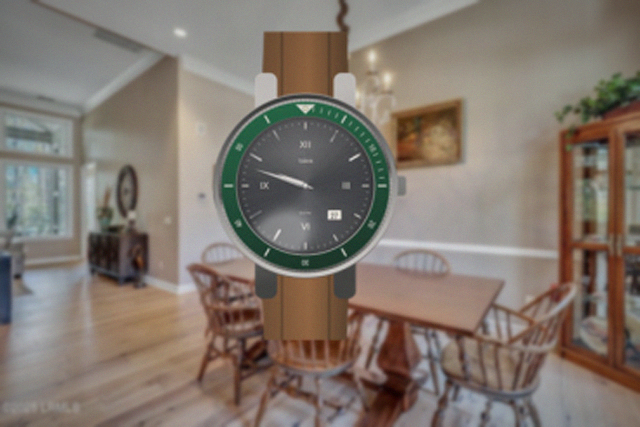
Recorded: h=9 m=48
